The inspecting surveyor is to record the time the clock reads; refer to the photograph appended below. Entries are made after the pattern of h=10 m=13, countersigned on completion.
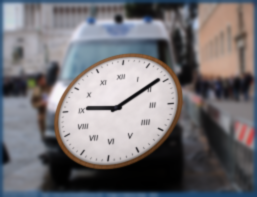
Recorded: h=9 m=9
